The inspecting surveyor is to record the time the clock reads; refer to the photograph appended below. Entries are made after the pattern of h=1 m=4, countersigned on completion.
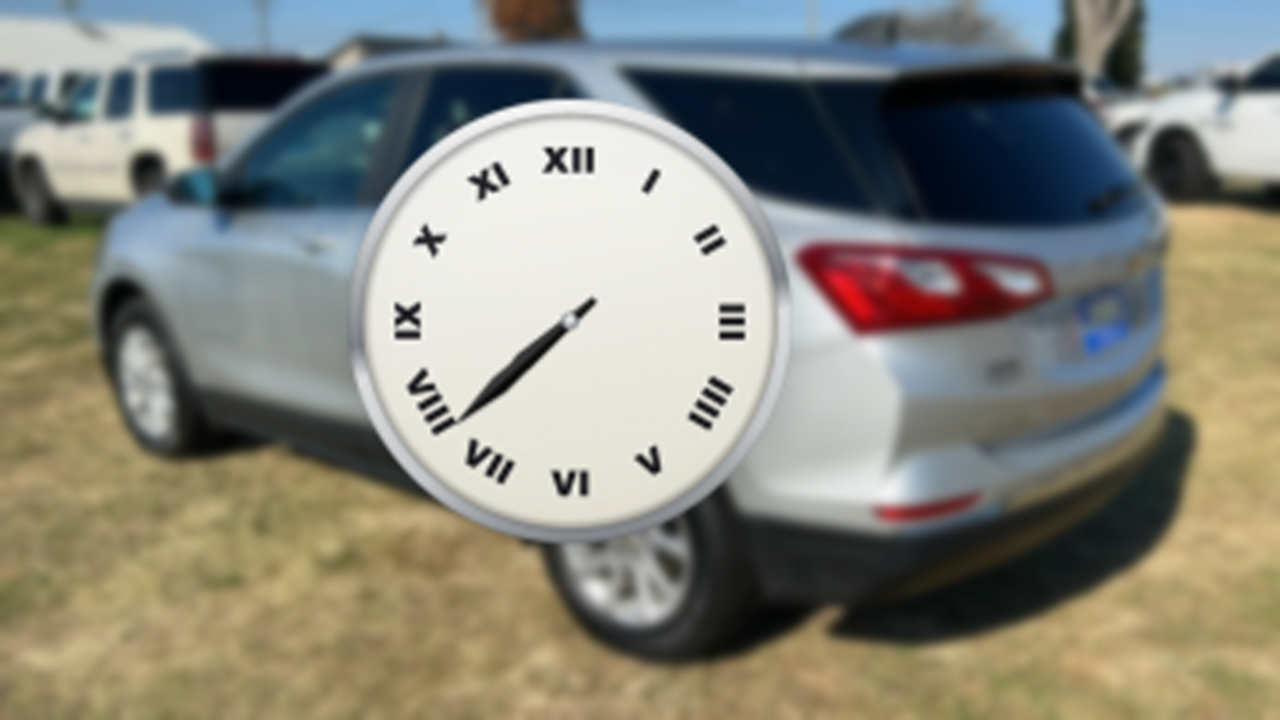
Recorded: h=7 m=38
